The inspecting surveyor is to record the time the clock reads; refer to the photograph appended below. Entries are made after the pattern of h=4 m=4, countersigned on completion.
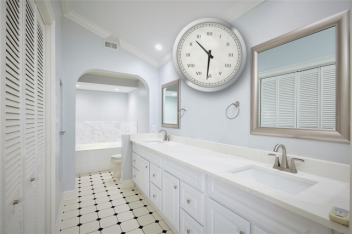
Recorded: h=10 m=31
